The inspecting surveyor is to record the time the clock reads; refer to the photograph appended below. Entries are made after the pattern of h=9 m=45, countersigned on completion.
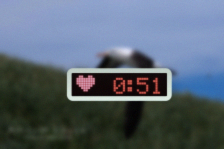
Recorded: h=0 m=51
